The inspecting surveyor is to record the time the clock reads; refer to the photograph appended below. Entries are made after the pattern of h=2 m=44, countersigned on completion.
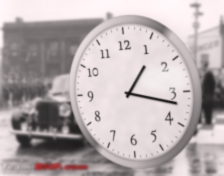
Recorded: h=1 m=17
